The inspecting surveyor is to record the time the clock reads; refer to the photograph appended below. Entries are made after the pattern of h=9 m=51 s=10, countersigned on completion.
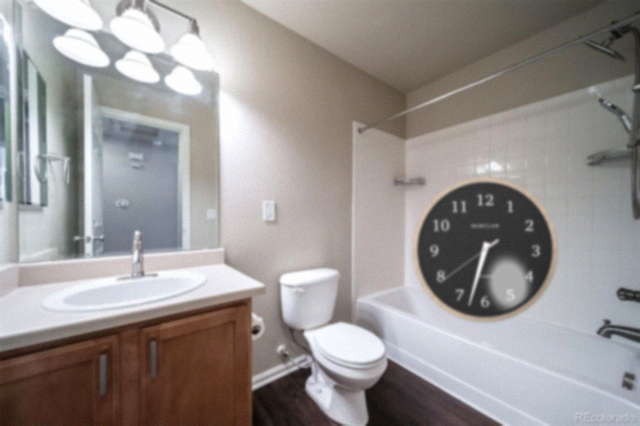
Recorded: h=6 m=32 s=39
